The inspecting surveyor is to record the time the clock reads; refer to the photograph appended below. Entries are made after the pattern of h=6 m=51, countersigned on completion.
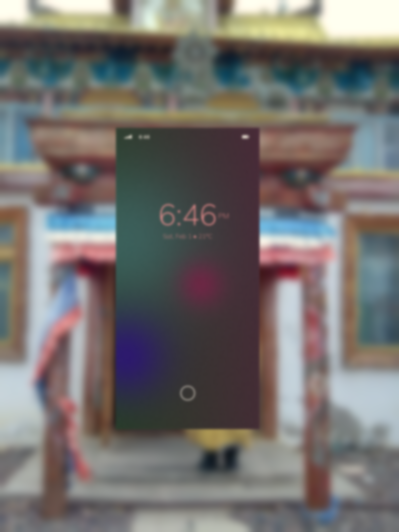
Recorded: h=6 m=46
